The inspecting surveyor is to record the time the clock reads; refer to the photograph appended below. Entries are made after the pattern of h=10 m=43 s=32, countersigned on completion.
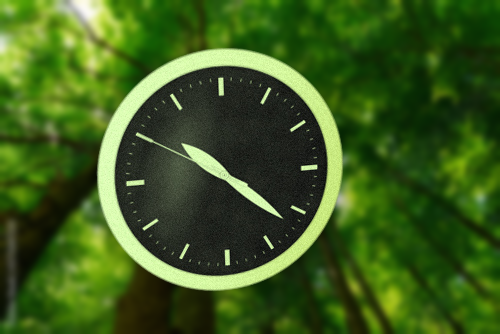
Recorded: h=10 m=21 s=50
